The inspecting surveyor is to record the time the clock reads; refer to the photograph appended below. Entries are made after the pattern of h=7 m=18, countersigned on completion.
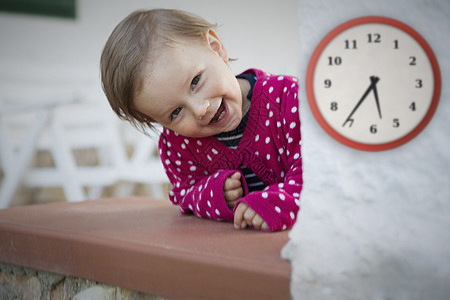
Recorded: h=5 m=36
